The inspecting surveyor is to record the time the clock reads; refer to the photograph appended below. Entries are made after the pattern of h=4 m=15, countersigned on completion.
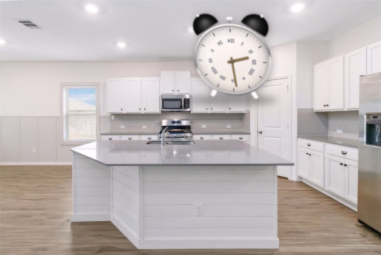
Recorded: h=2 m=29
